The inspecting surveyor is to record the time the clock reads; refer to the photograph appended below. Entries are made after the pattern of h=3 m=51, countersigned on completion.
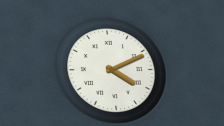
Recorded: h=4 m=11
